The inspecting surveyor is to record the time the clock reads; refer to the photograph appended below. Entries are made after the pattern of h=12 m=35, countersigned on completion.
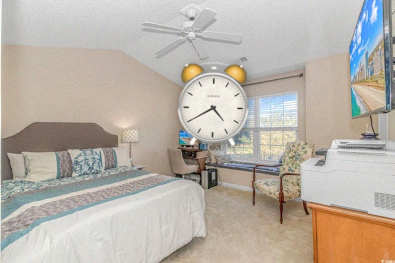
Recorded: h=4 m=40
